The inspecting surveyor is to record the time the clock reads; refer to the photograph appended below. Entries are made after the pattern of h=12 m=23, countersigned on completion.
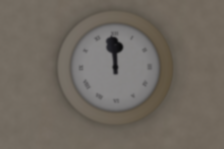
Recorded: h=11 m=59
